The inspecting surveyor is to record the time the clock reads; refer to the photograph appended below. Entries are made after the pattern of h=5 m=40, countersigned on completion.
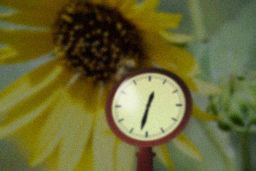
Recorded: h=12 m=32
